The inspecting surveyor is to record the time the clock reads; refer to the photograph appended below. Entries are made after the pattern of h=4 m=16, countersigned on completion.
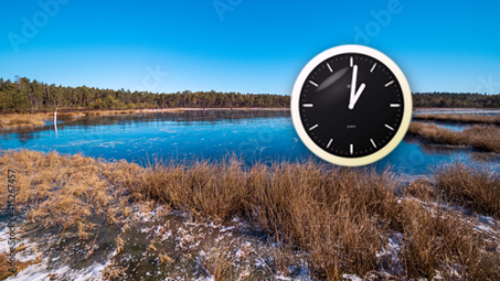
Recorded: h=1 m=1
